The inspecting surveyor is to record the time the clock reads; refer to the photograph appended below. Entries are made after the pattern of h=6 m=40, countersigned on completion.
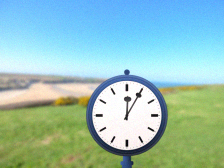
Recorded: h=12 m=5
